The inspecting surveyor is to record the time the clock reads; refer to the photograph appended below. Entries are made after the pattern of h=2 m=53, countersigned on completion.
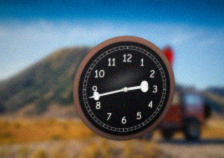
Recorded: h=2 m=43
